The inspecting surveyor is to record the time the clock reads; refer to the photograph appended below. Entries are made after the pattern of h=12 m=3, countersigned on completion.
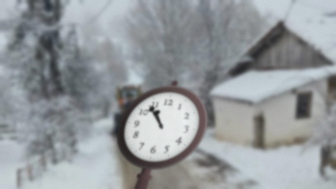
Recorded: h=10 m=53
